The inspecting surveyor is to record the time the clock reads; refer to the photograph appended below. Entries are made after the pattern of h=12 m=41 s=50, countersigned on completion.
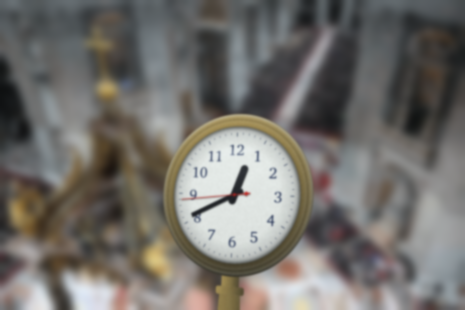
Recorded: h=12 m=40 s=44
